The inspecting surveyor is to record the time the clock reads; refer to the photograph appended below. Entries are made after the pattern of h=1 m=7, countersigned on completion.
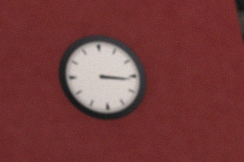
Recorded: h=3 m=16
